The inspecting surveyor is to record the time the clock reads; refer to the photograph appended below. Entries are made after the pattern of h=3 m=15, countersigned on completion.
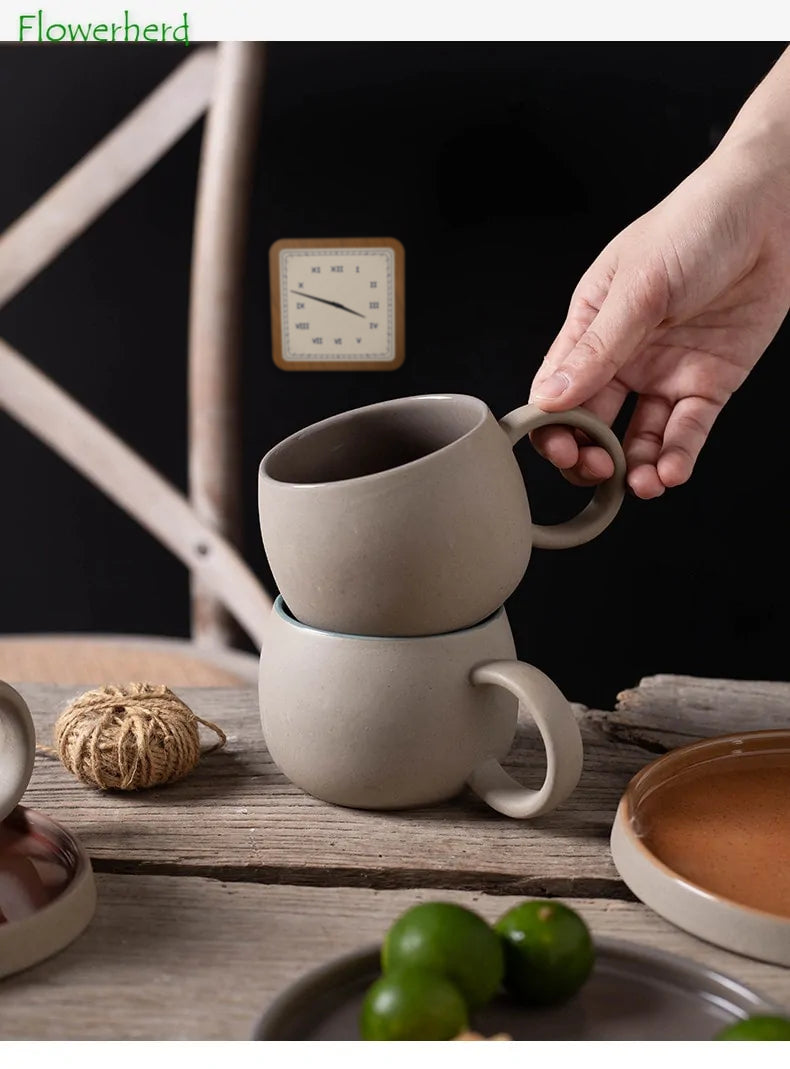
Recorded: h=3 m=48
